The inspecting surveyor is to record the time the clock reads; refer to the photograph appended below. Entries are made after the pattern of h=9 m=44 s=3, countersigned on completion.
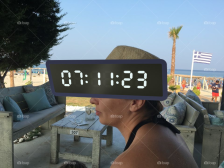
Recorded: h=7 m=11 s=23
